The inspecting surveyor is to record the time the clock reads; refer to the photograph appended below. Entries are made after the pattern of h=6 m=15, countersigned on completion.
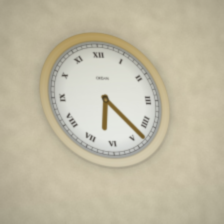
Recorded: h=6 m=23
